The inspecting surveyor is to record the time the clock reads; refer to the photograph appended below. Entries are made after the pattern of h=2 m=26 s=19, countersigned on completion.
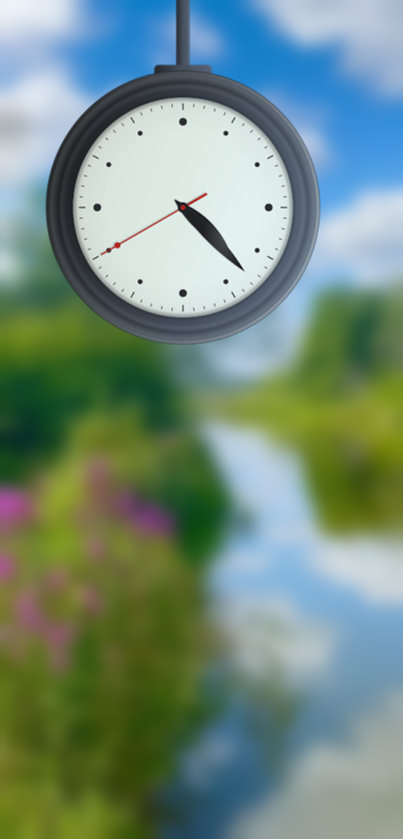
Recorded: h=4 m=22 s=40
